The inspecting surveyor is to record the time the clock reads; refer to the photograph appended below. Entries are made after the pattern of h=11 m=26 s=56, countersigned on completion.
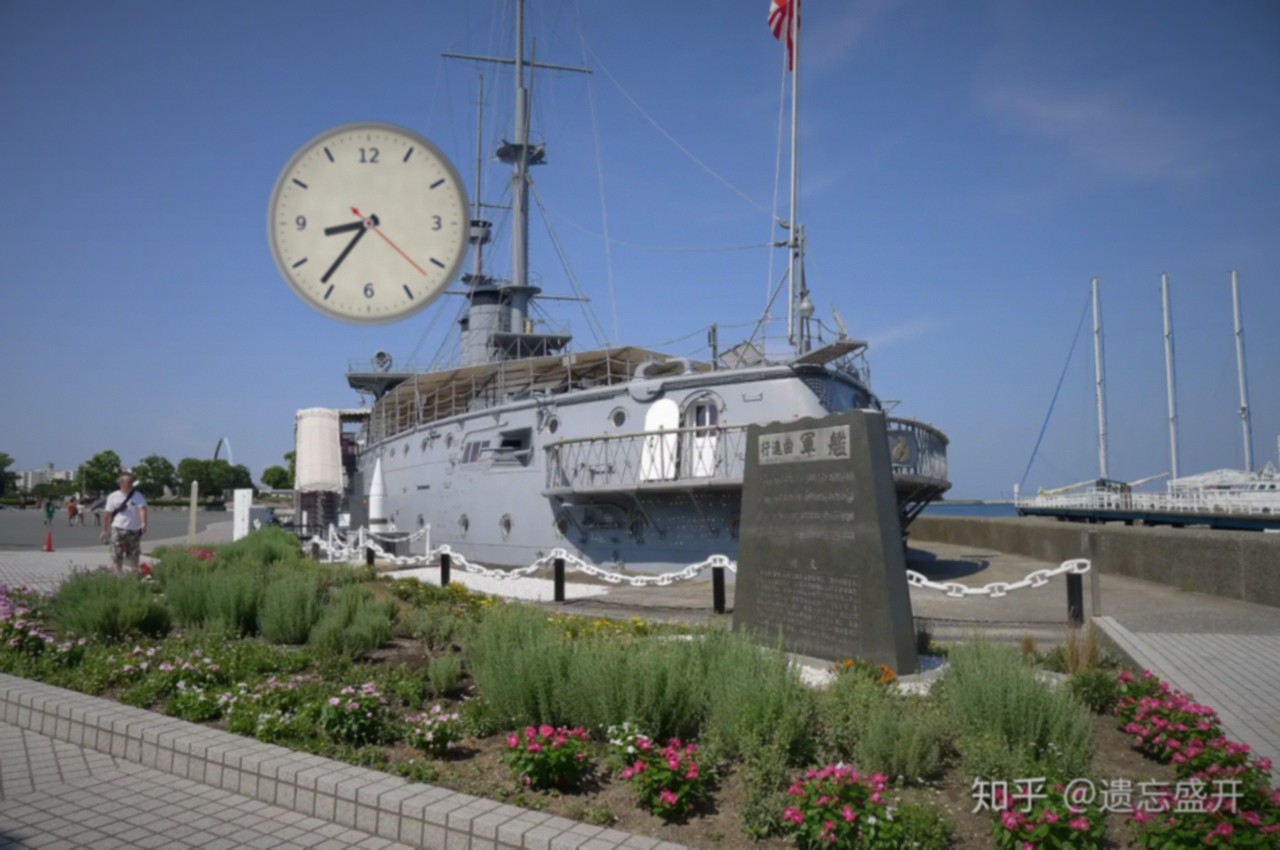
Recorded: h=8 m=36 s=22
